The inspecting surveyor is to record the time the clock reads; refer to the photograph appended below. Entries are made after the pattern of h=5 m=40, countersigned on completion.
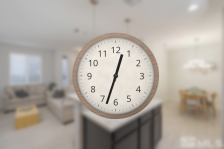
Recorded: h=12 m=33
